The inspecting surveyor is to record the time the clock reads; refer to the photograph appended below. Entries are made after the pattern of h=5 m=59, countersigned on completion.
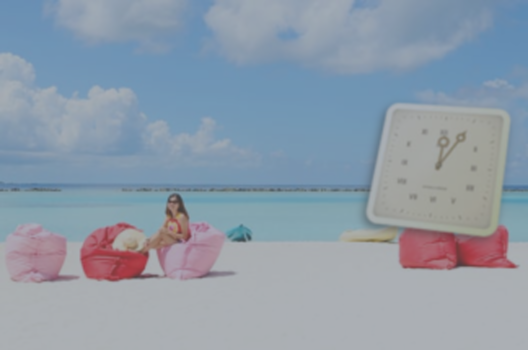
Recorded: h=12 m=5
